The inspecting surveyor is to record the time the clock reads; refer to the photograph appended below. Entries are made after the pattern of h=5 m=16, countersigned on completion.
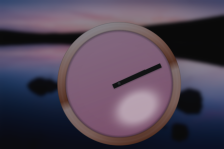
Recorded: h=2 m=11
